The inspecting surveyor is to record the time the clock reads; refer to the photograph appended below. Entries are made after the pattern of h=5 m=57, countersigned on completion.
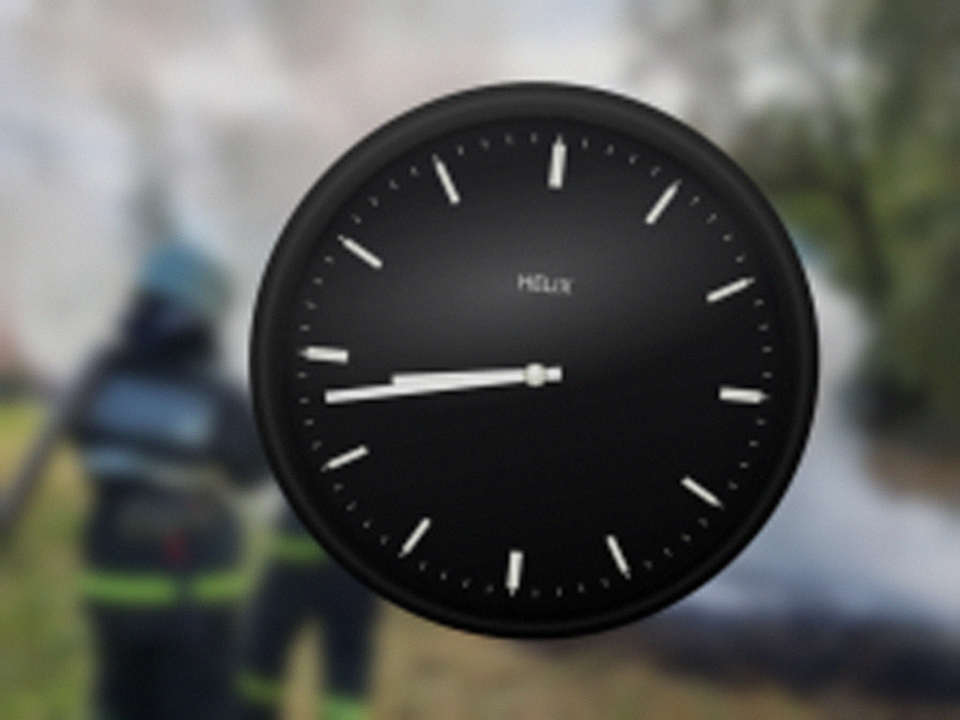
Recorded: h=8 m=43
